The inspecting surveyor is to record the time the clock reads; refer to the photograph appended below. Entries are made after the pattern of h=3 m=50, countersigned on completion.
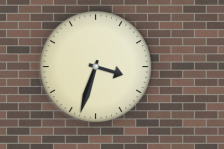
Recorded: h=3 m=33
